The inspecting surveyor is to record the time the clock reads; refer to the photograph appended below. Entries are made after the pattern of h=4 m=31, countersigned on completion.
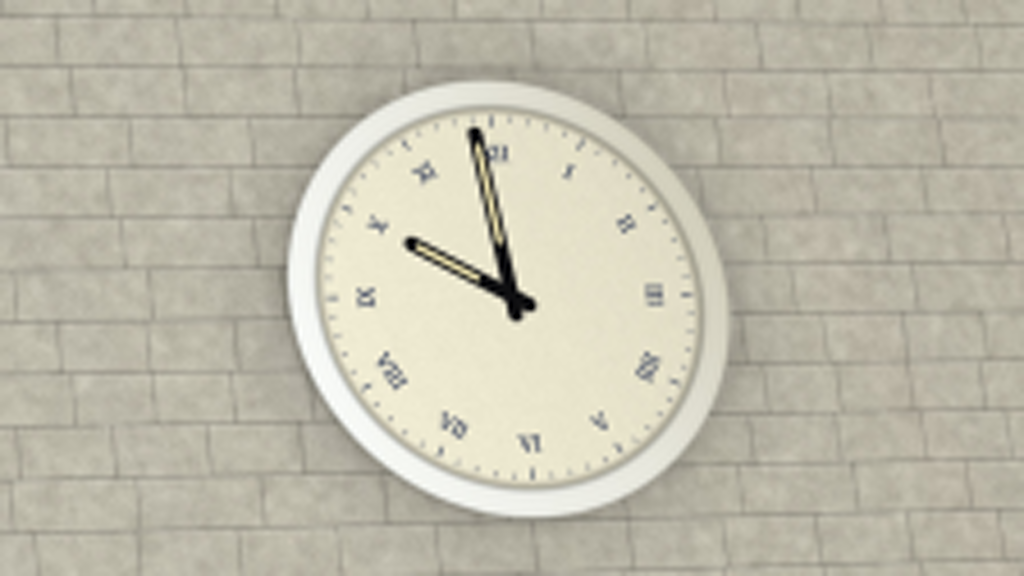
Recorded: h=9 m=59
